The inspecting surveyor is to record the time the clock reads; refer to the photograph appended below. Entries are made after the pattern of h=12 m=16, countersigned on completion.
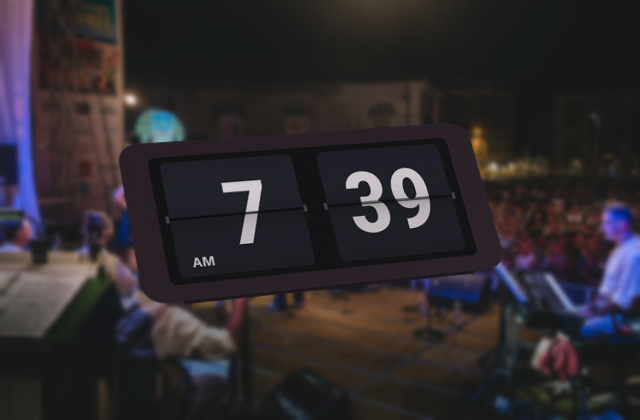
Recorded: h=7 m=39
